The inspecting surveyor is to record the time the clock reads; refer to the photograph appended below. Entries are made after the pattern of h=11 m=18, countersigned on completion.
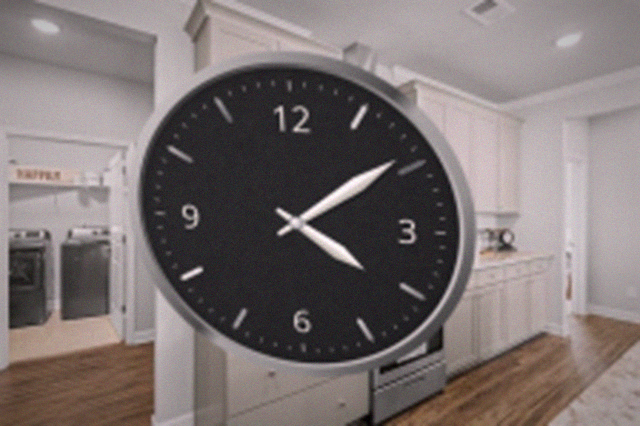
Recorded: h=4 m=9
